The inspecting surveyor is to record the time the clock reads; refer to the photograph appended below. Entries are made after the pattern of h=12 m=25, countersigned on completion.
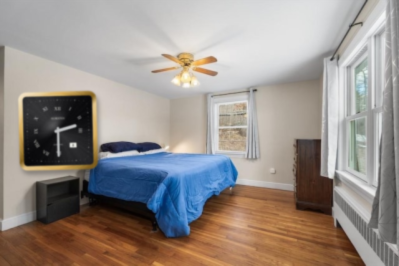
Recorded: h=2 m=30
